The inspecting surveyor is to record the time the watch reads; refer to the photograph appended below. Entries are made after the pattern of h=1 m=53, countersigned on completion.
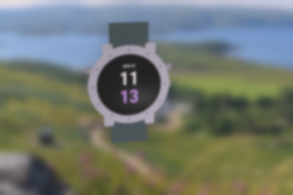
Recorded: h=11 m=13
